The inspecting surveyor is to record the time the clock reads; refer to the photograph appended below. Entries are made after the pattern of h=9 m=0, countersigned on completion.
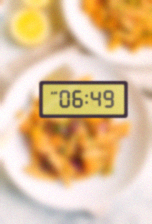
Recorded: h=6 m=49
